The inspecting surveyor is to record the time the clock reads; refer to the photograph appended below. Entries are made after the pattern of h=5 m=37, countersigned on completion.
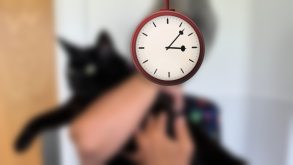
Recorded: h=3 m=7
